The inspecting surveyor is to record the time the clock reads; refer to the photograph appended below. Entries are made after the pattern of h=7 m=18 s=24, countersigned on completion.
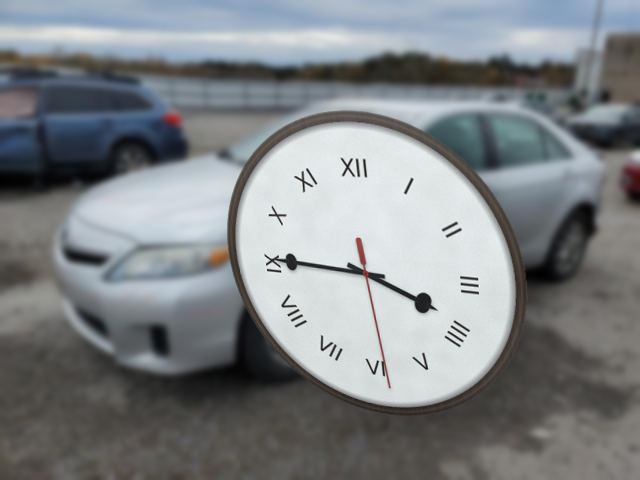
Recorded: h=3 m=45 s=29
